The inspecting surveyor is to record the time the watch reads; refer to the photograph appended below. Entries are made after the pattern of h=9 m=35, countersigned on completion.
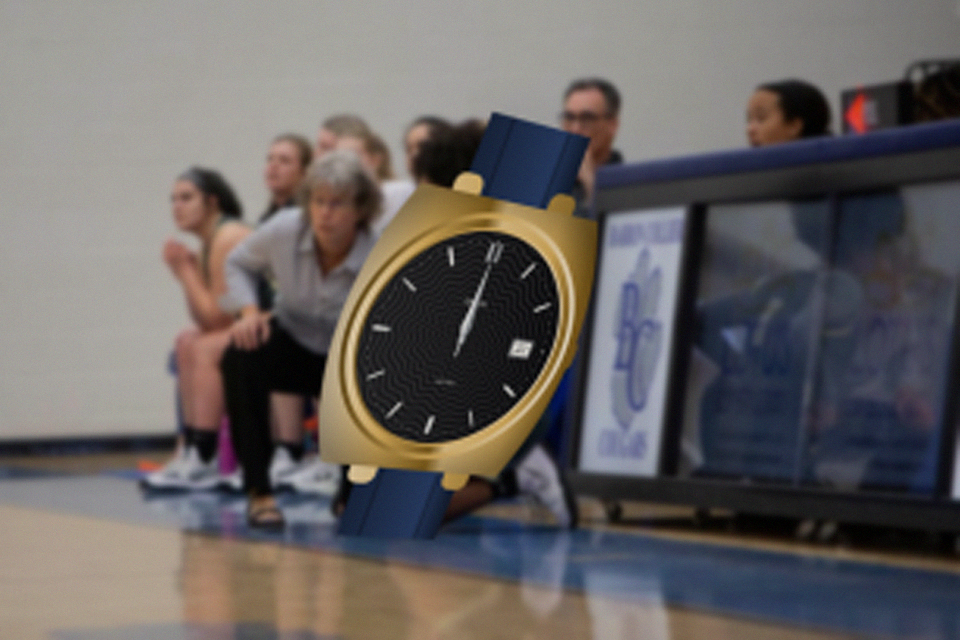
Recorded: h=12 m=0
